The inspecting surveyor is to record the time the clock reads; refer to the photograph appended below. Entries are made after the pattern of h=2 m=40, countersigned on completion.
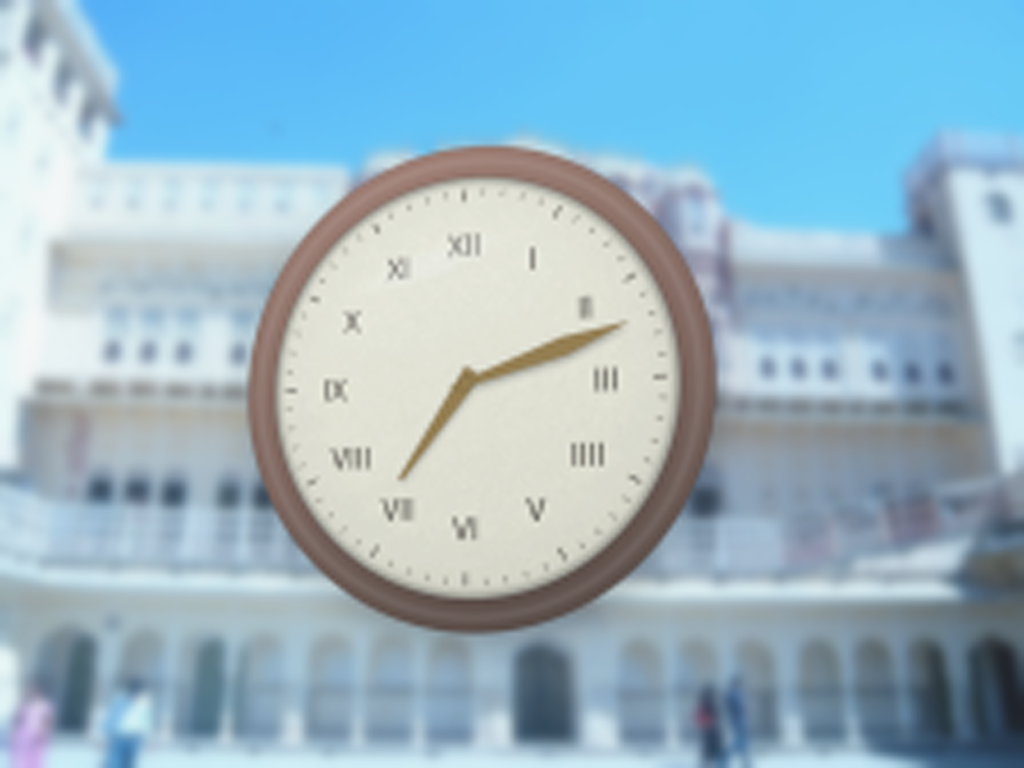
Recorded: h=7 m=12
